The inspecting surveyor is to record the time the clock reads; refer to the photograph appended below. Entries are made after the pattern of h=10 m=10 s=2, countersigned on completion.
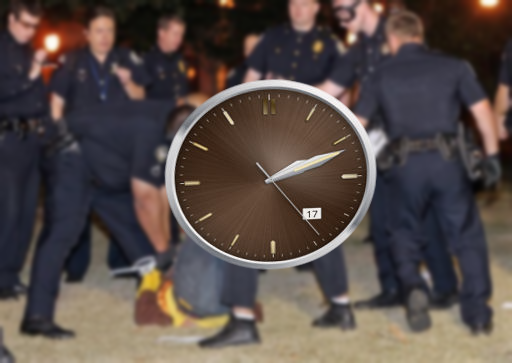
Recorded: h=2 m=11 s=24
